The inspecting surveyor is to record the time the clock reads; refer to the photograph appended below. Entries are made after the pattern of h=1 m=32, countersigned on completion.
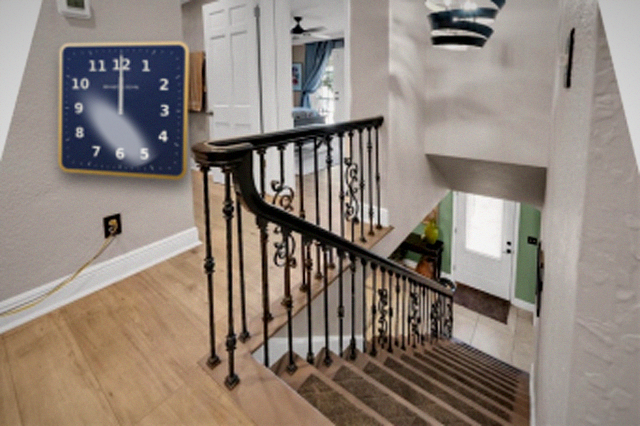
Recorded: h=12 m=0
